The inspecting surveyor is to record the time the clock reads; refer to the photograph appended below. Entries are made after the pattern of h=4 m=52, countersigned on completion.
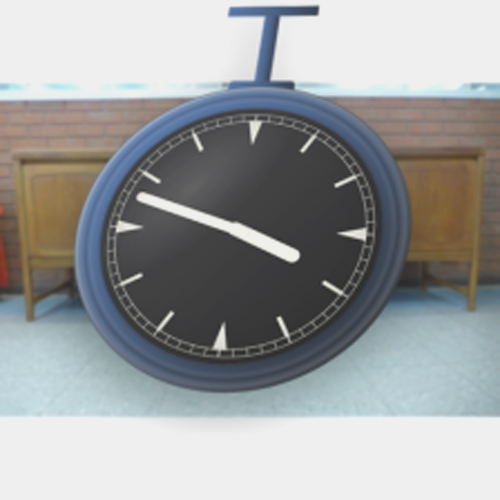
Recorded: h=3 m=48
